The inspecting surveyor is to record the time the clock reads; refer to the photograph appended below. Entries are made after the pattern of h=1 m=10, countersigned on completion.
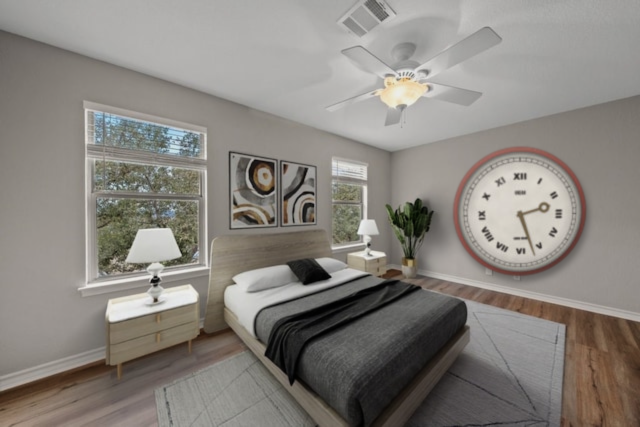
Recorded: h=2 m=27
